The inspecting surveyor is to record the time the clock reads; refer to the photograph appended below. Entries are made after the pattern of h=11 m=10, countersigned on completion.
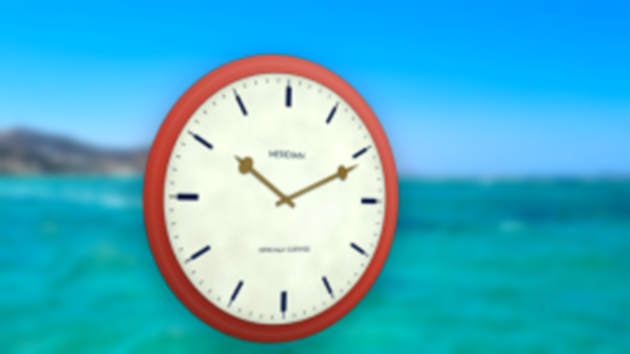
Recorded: h=10 m=11
